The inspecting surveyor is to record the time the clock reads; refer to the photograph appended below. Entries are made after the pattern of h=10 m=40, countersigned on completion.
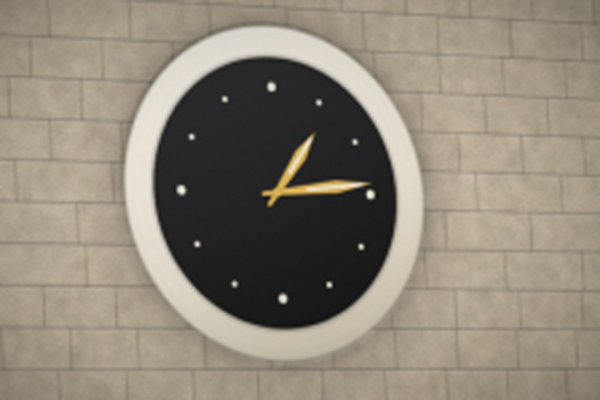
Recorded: h=1 m=14
